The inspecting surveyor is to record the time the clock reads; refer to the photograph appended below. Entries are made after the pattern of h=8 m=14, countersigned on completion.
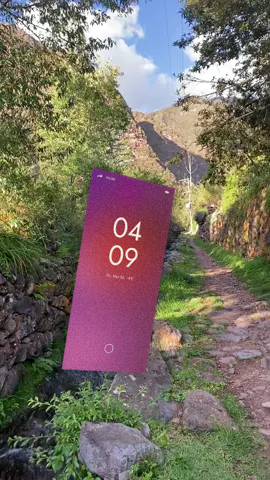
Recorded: h=4 m=9
